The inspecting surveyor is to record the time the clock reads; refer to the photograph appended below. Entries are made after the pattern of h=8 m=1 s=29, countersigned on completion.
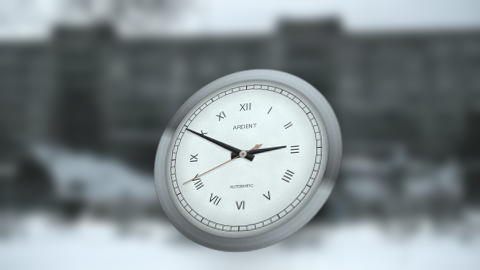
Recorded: h=2 m=49 s=41
